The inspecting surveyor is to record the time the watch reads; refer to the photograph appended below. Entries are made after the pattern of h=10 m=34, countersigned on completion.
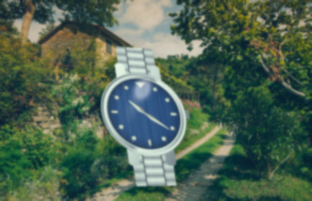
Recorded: h=10 m=21
